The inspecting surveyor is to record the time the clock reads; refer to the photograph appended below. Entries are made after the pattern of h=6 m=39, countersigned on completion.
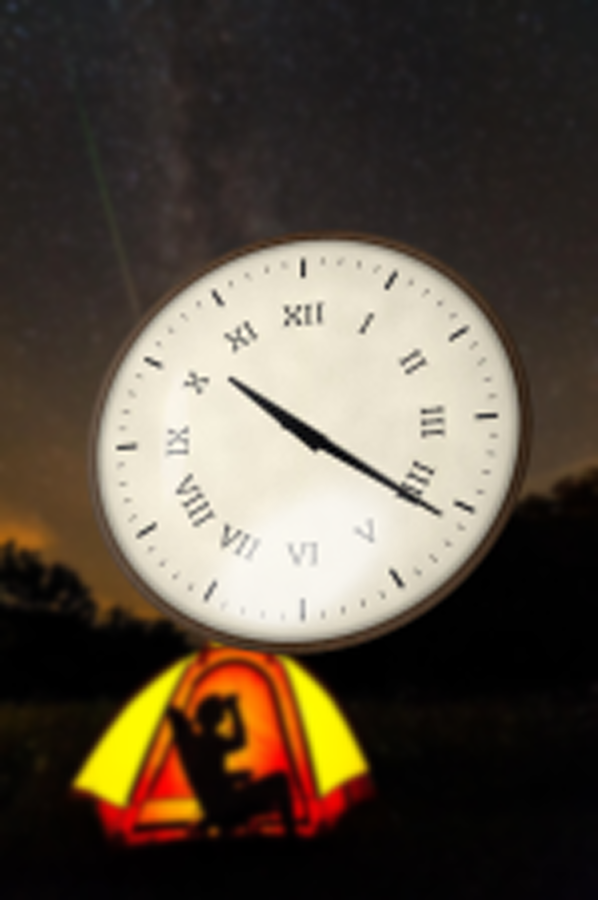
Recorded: h=10 m=21
